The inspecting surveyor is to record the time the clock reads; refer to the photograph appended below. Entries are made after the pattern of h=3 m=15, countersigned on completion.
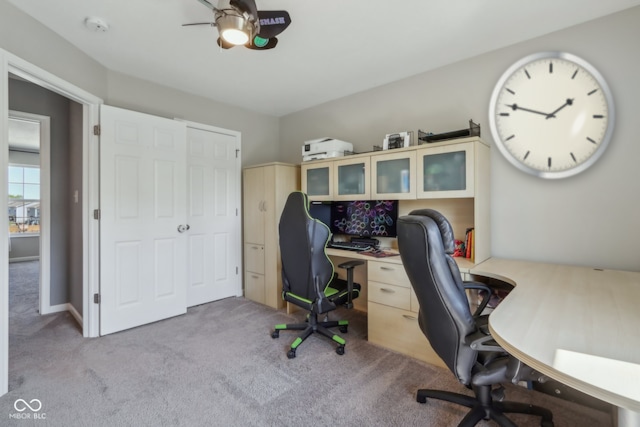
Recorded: h=1 m=47
